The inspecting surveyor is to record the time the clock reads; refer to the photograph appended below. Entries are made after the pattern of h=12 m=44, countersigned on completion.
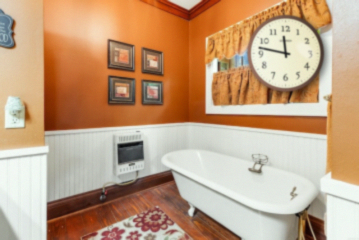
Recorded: h=11 m=47
